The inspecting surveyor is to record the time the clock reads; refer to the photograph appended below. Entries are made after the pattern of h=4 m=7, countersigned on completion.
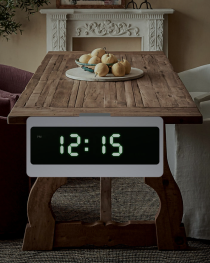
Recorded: h=12 m=15
